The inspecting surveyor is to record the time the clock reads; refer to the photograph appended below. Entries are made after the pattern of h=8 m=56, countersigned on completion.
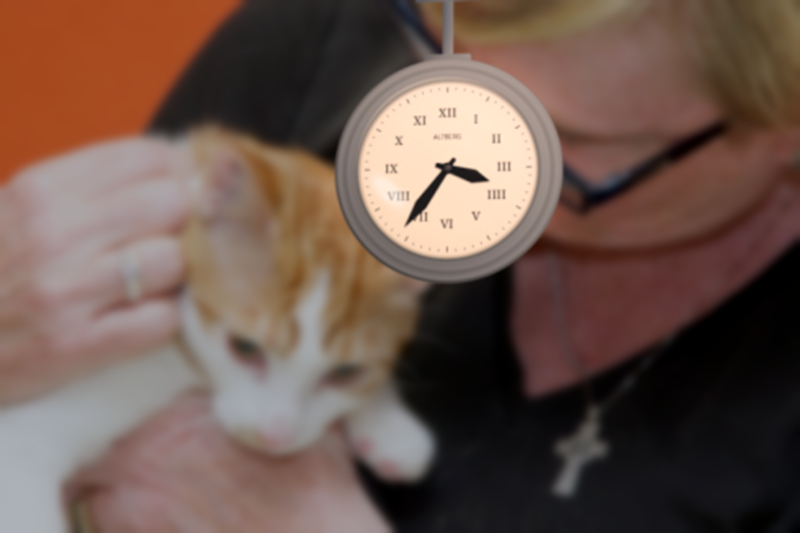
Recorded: h=3 m=36
